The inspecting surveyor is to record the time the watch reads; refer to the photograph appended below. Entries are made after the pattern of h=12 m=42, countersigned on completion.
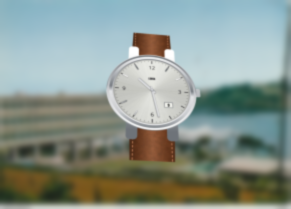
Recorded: h=10 m=28
